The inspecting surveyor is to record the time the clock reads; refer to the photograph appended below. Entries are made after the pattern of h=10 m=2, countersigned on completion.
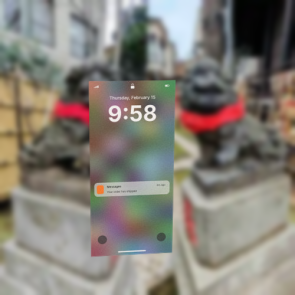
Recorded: h=9 m=58
